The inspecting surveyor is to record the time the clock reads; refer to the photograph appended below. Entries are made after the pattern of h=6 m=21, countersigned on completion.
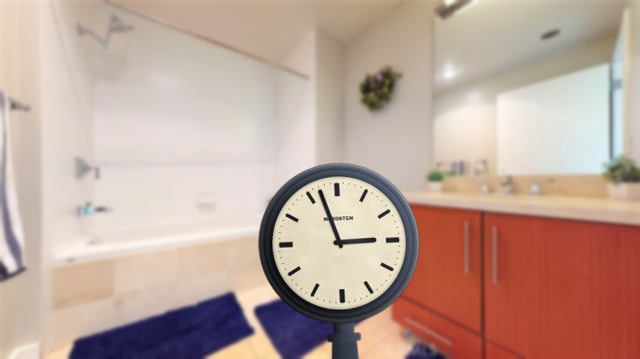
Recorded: h=2 m=57
